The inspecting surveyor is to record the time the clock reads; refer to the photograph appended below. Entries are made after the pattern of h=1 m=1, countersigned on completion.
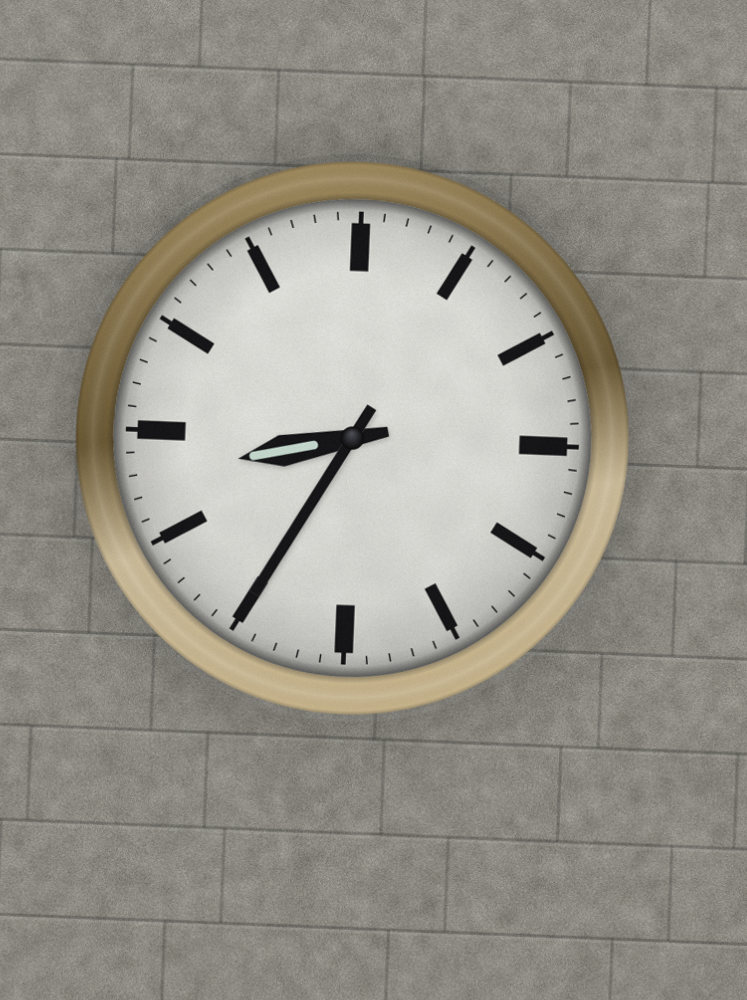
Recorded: h=8 m=35
